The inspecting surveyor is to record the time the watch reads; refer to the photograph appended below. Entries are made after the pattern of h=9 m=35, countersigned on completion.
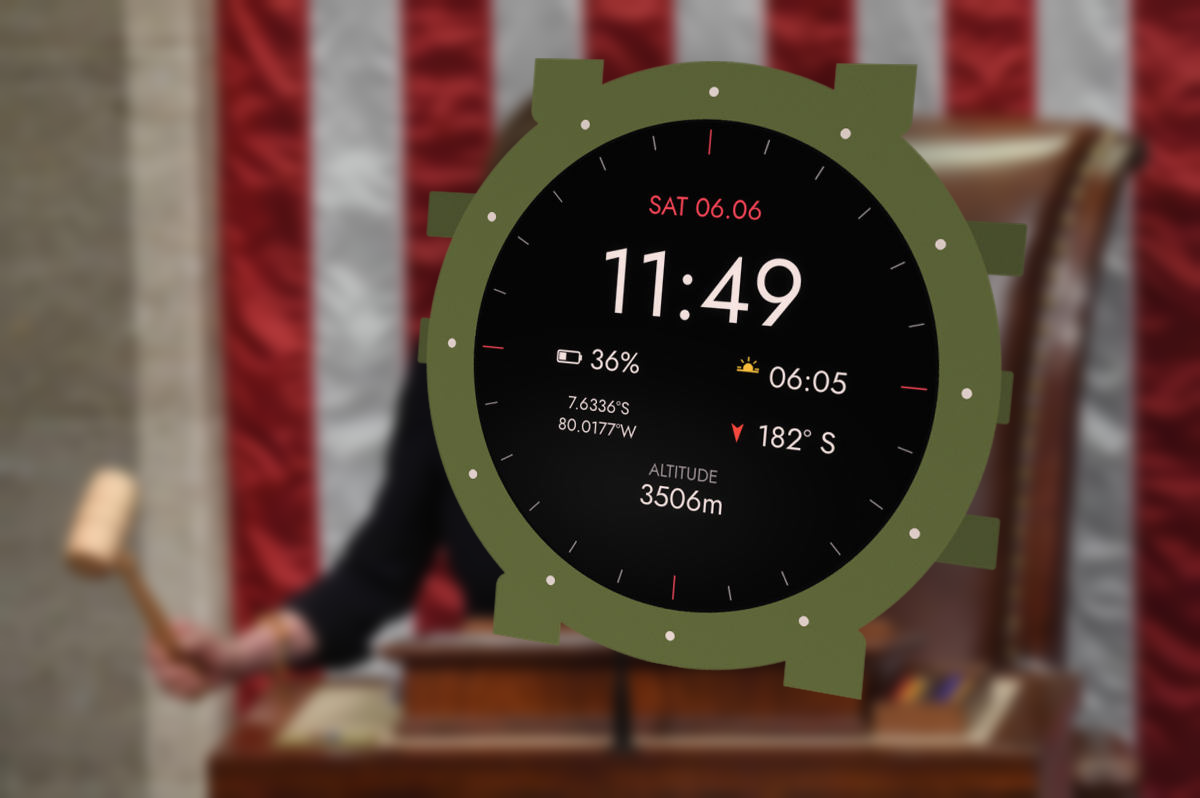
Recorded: h=11 m=49
